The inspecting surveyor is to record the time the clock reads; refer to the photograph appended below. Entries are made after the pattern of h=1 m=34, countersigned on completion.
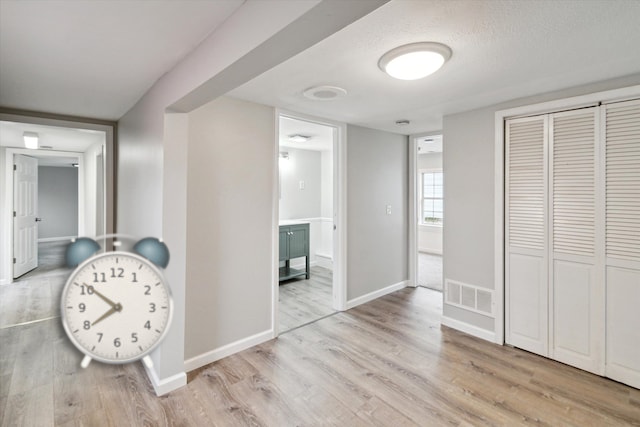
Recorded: h=7 m=51
